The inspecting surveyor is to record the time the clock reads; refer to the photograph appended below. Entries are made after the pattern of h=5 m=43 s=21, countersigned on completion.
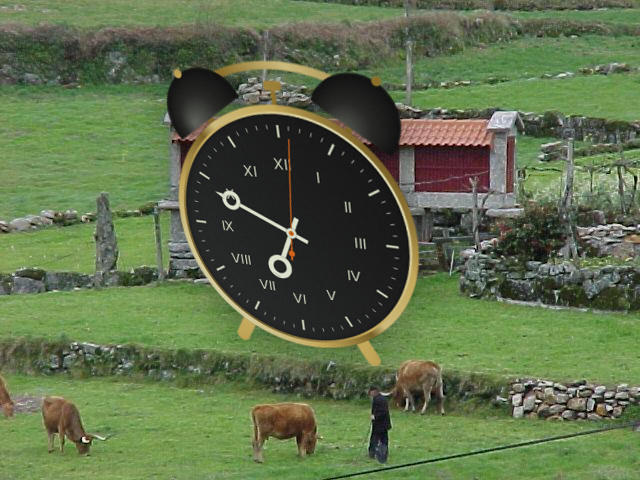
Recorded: h=6 m=49 s=1
